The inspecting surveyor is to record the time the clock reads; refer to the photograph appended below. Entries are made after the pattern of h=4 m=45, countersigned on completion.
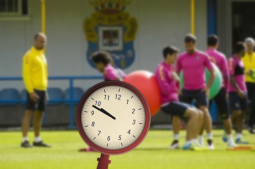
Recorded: h=9 m=48
